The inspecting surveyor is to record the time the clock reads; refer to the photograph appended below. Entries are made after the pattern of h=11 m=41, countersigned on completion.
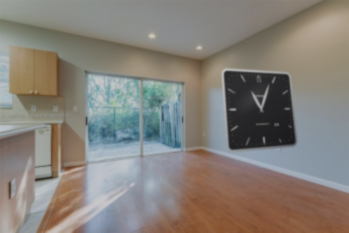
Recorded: h=11 m=4
